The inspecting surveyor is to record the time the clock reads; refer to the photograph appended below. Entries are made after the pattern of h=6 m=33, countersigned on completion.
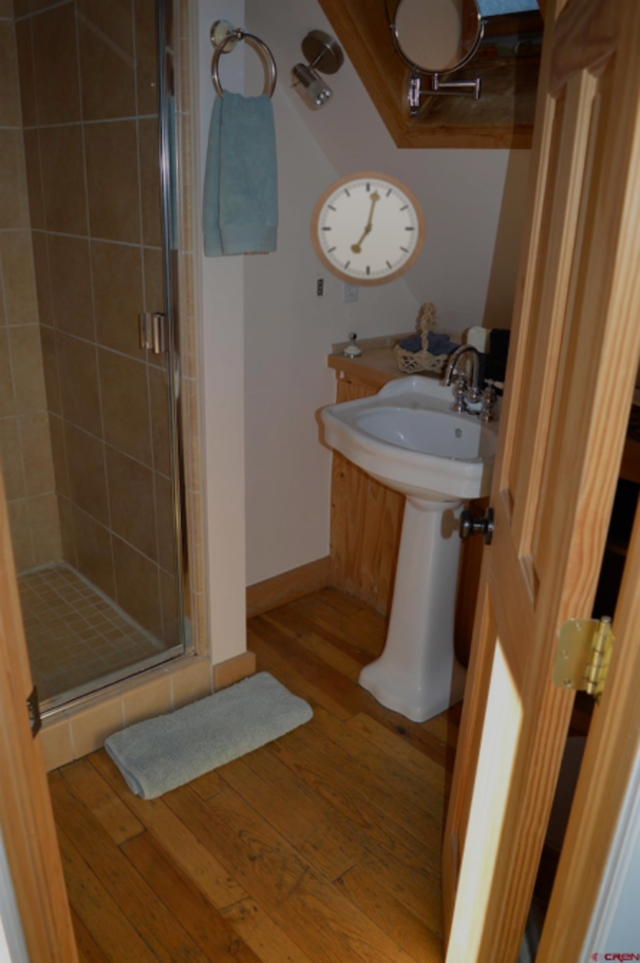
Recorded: h=7 m=2
